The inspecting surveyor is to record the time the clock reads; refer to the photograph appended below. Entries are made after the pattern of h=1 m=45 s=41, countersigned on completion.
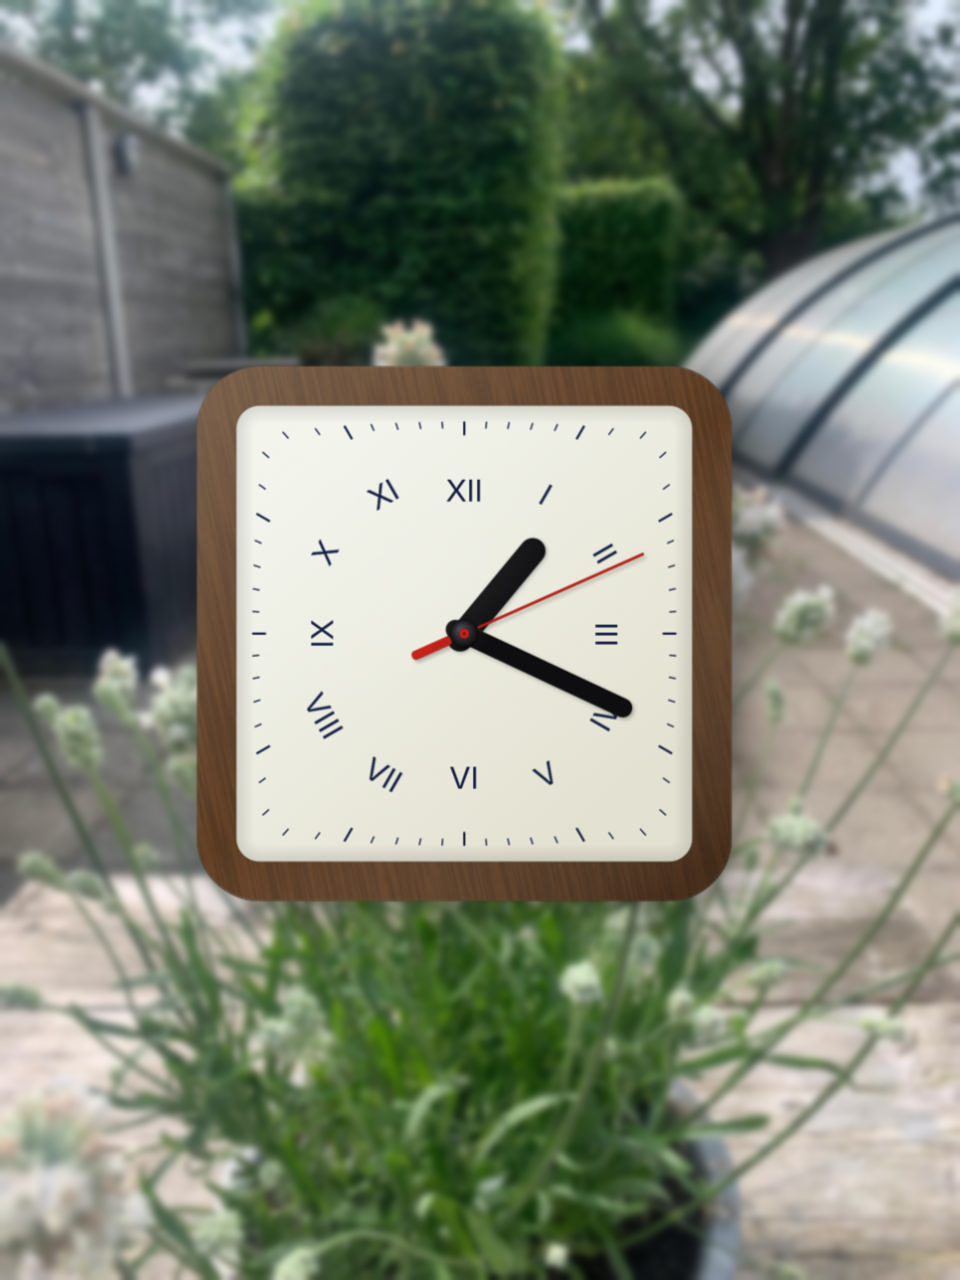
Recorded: h=1 m=19 s=11
